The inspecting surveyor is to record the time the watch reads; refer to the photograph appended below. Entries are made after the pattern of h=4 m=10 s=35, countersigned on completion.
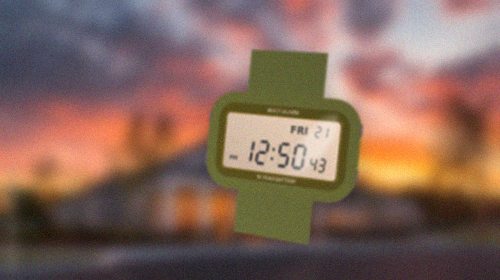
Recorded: h=12 m=50 s=43
